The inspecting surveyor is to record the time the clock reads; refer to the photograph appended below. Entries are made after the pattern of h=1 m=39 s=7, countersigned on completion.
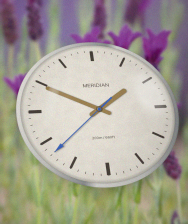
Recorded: h=1 m=49 s=38
